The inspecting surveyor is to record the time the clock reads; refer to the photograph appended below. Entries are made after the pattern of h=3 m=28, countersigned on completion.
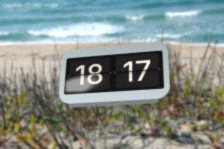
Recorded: h=18 m=17
